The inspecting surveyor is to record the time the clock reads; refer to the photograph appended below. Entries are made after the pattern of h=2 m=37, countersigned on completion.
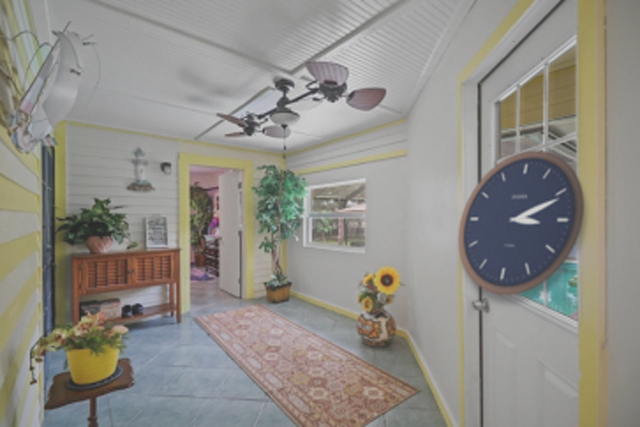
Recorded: h=3 m=11
